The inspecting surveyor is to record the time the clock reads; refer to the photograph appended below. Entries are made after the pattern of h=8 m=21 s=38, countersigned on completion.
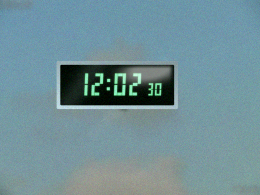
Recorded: h=12 m=2 s=30
